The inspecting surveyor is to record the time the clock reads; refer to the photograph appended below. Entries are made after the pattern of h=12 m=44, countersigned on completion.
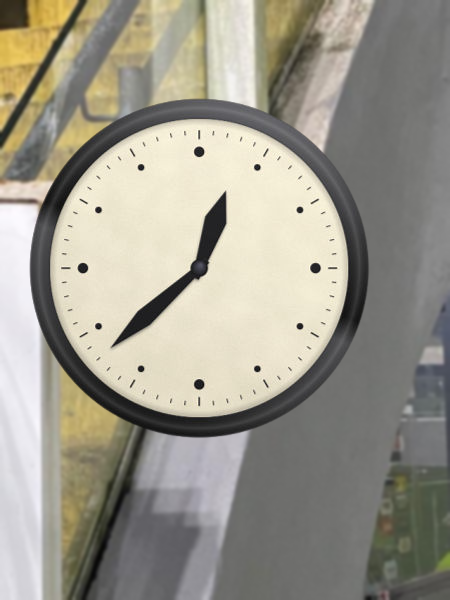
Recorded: h=12 m=38
